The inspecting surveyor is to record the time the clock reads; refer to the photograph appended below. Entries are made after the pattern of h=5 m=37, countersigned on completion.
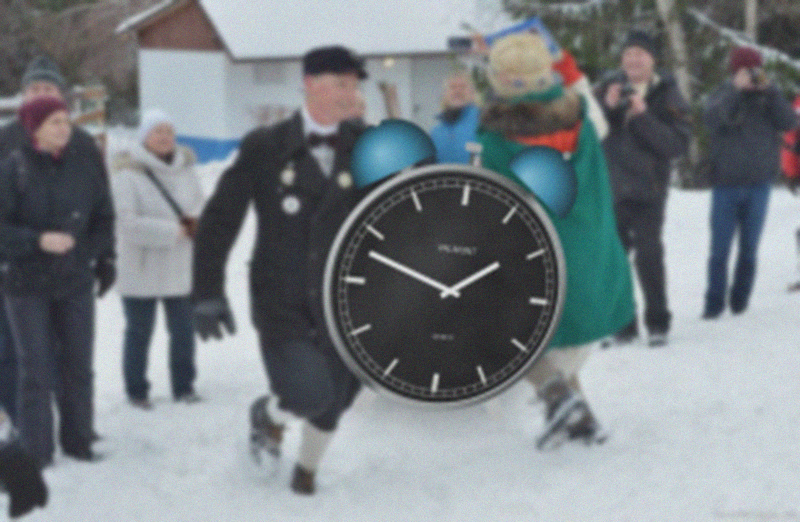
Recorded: h=1 m=48
